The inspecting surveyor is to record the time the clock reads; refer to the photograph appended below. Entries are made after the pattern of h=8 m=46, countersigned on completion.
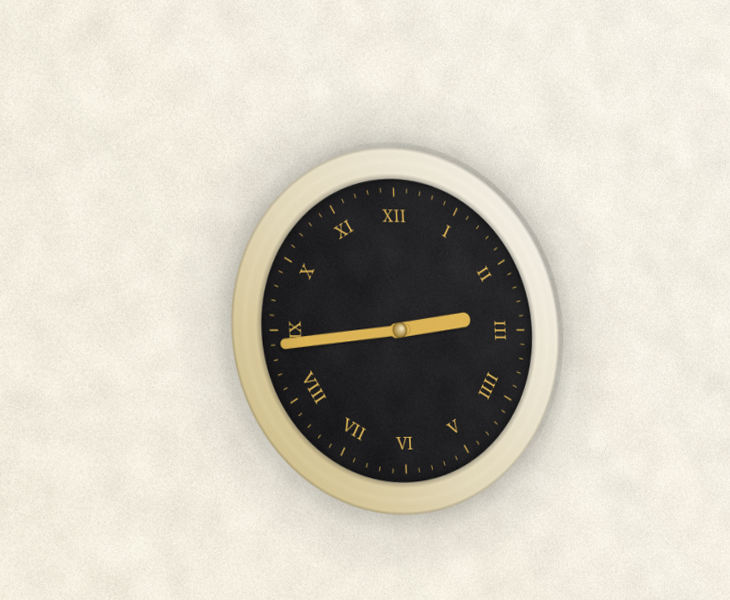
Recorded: h=2 m=44
